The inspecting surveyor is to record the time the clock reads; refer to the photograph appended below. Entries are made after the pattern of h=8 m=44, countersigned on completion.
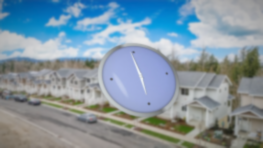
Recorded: h=5 m=59
